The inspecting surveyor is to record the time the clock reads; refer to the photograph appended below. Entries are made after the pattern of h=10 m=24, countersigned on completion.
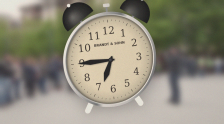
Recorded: h=6 m=45
